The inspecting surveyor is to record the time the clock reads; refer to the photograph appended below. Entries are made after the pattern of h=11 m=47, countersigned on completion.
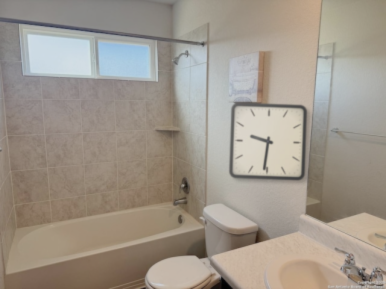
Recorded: h=9 m=31
